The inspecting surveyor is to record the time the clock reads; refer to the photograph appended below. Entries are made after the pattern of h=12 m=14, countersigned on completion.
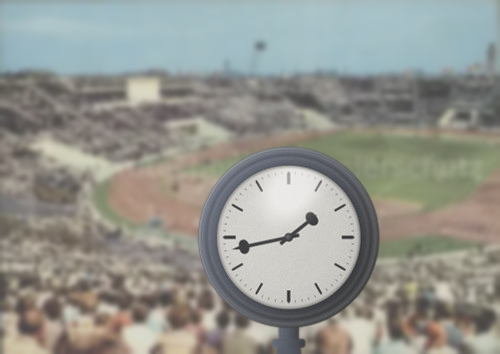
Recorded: h=1 m=43
